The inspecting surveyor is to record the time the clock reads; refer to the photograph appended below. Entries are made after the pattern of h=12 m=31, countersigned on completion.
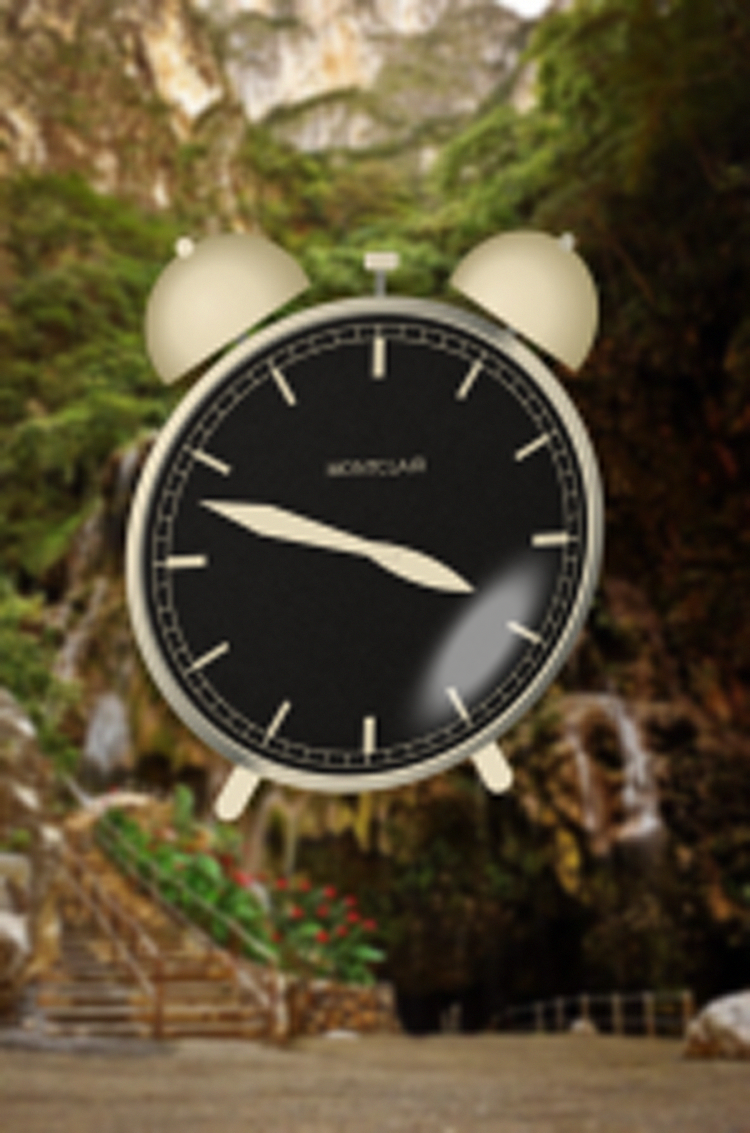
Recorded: h=3 m=48
